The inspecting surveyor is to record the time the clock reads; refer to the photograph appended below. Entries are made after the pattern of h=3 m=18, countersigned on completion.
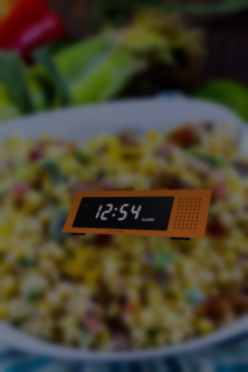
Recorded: h=12 m=54
